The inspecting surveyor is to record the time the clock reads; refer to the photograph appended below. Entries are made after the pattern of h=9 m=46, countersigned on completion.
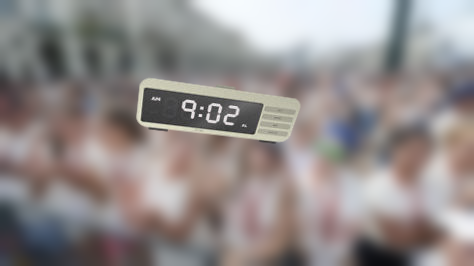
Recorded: h=9 m=2
